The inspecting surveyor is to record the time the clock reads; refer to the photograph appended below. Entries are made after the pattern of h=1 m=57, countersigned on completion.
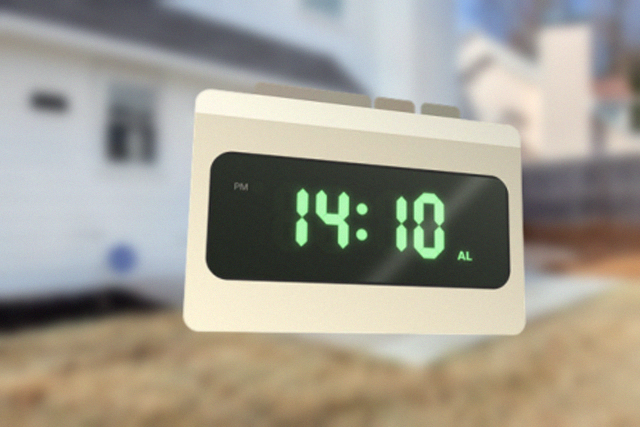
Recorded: h=14 m=10
